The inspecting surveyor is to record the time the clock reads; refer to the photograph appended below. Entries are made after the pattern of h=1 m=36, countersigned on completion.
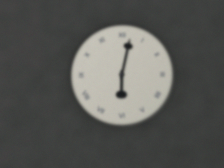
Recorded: h=6 m=2
